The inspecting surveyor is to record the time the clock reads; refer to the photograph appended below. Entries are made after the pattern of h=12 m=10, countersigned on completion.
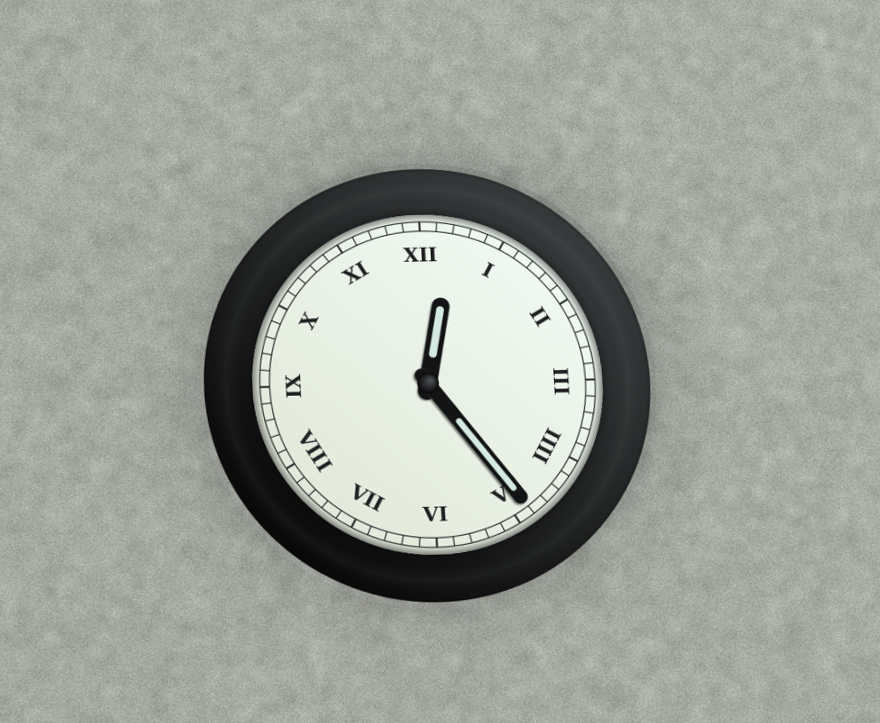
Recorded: h=12 m=24
